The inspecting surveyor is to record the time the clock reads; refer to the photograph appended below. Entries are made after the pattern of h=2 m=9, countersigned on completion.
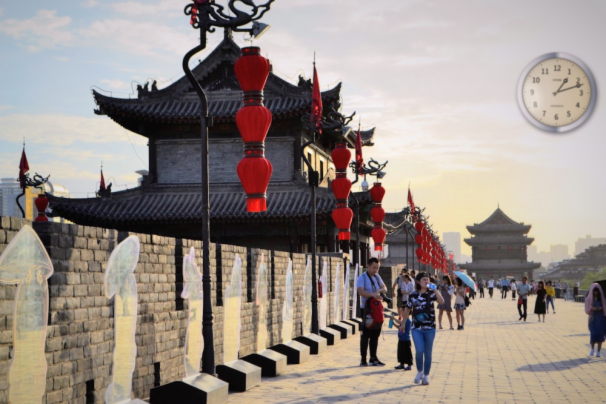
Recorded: h=1 m=12
